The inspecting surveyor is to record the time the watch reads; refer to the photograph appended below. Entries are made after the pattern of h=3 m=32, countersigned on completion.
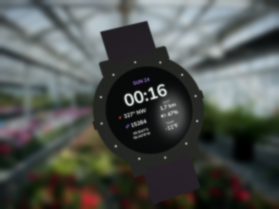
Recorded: h=0 m=16
